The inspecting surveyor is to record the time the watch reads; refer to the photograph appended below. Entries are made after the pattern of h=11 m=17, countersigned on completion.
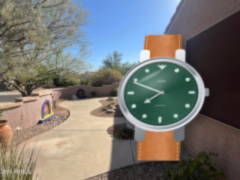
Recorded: h=7 m=49
